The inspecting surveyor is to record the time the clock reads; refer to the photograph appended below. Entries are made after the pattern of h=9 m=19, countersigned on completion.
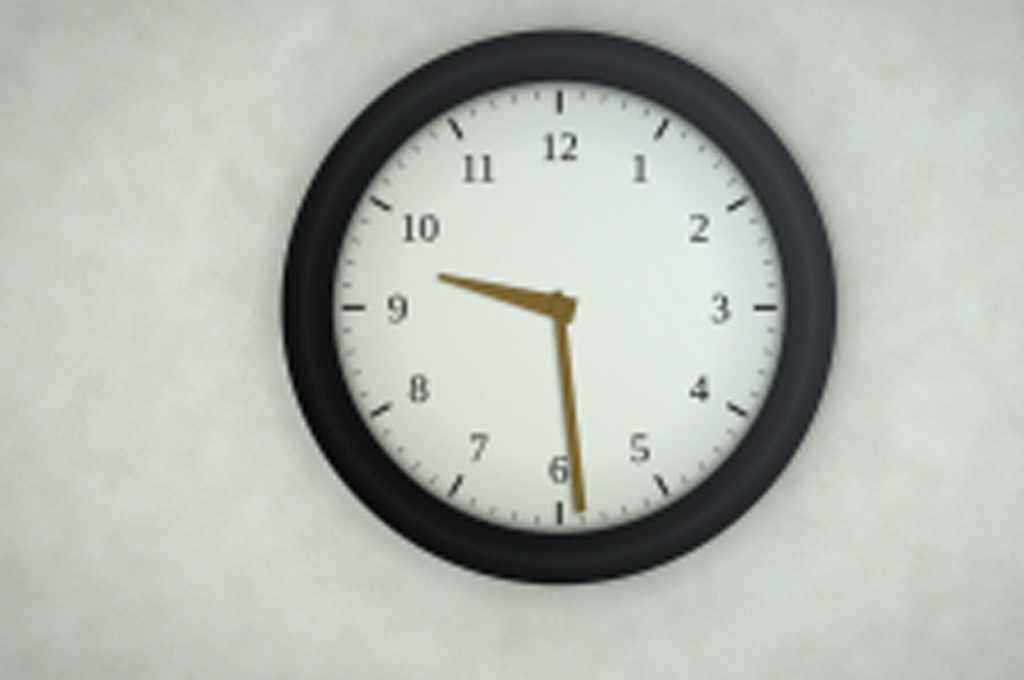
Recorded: h=9 m=29
